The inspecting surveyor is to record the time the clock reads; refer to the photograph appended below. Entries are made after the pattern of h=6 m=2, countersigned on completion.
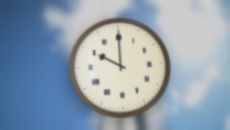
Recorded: h=10 m=0
